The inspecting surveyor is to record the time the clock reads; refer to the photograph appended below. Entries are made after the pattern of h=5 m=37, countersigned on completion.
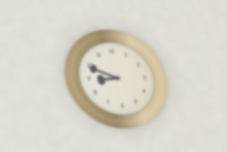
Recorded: h=8 m=49
